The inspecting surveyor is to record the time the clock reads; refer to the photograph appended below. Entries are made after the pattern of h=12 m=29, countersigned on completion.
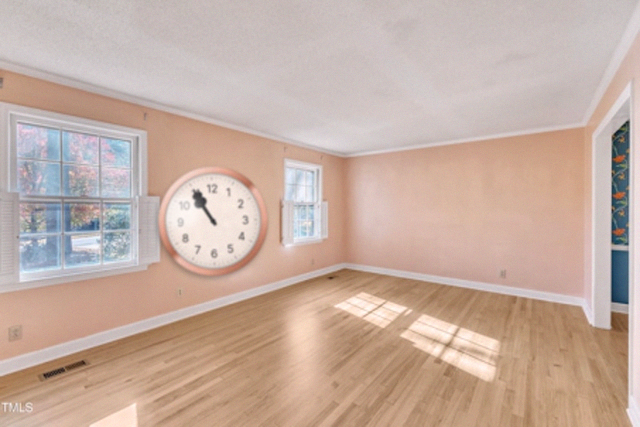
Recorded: h=10 m=55
